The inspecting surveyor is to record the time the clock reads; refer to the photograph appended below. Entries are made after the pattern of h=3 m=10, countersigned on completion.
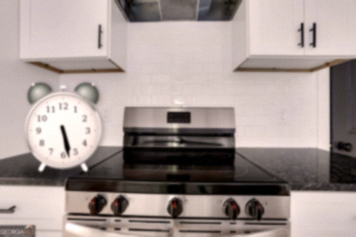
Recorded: h=5 m=28
